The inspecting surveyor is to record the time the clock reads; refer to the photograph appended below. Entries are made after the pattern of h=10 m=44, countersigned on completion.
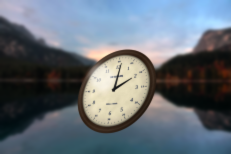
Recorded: h=2 m=1
